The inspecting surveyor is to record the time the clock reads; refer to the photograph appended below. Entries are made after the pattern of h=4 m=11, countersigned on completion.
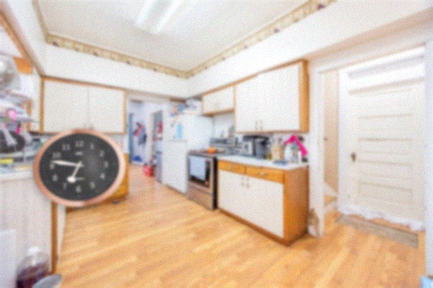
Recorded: h=6 m=47
